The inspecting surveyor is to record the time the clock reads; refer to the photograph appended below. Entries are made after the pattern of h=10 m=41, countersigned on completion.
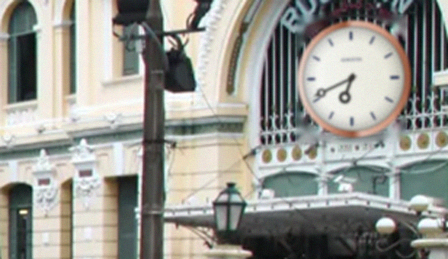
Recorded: h=6 m=41
